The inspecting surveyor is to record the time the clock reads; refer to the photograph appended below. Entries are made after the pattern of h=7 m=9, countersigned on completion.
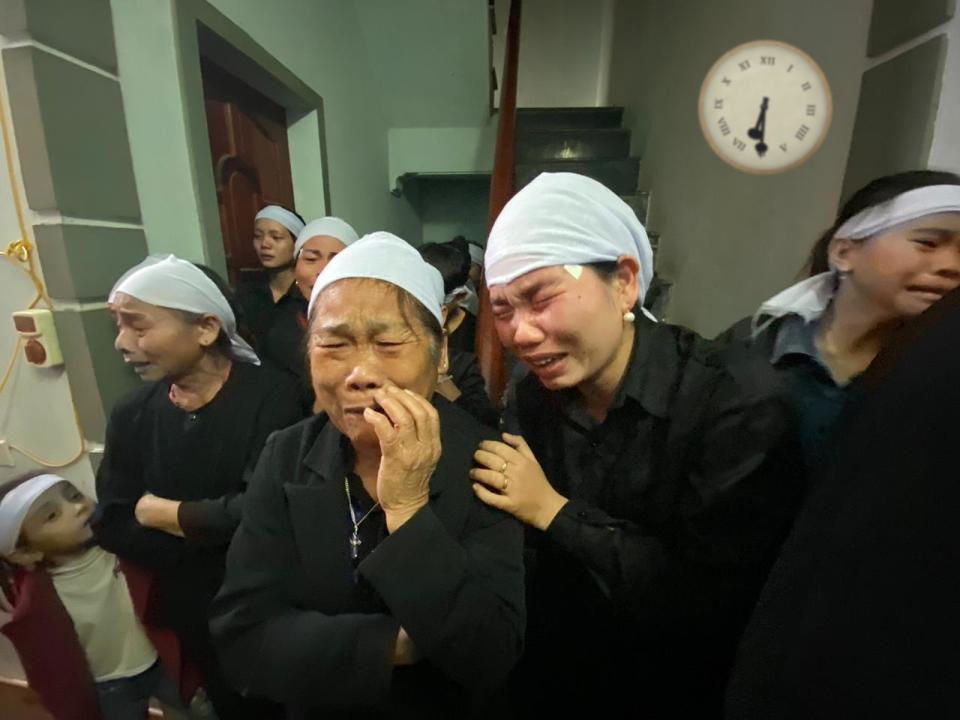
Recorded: h=6 m=30
